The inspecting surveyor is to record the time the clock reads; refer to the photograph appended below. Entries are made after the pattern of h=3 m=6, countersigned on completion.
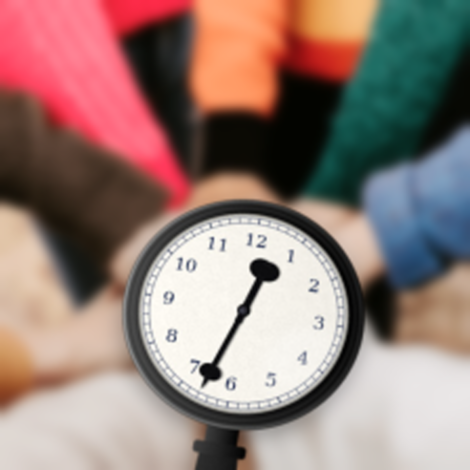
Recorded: h=12 m=33
